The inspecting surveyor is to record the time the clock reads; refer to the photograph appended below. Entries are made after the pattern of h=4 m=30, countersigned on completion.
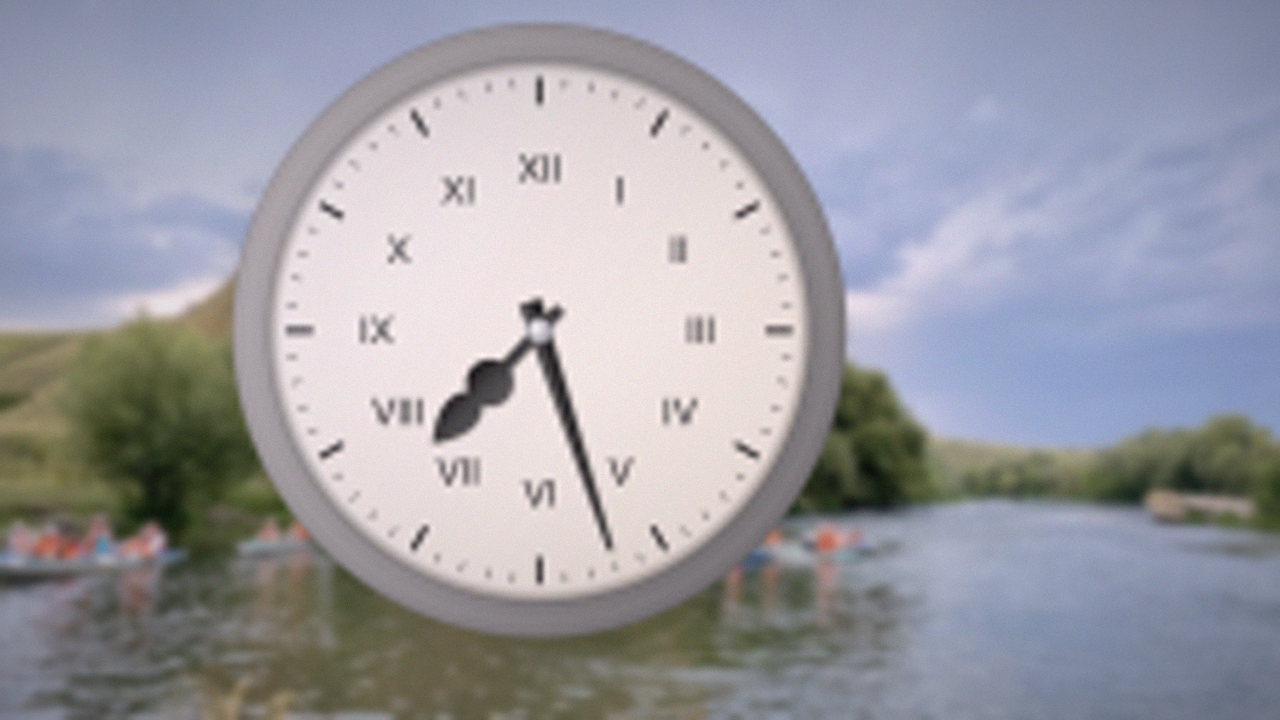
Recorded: h=7 m=27
